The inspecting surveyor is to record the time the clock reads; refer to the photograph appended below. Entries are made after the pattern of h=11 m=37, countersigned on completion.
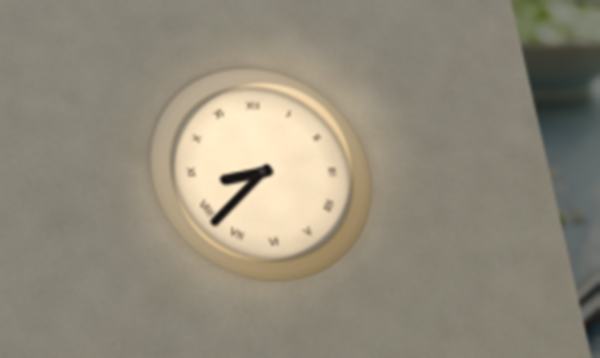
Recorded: h=8 m=38
